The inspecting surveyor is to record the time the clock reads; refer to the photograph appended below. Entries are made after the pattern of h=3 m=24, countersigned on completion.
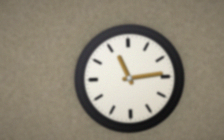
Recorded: h=11 m=14
